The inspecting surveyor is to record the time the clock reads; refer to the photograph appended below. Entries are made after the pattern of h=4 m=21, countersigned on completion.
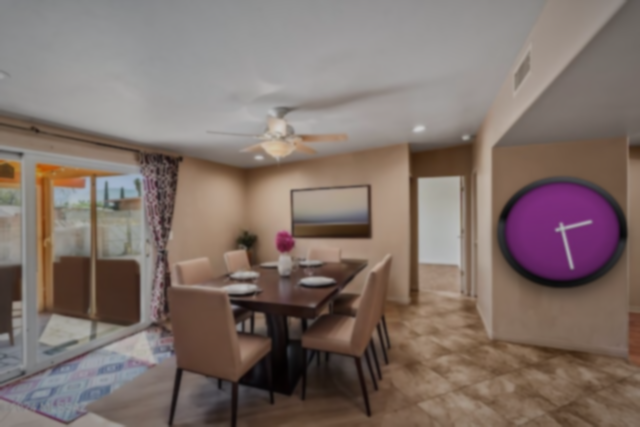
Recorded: h=2 m=28
